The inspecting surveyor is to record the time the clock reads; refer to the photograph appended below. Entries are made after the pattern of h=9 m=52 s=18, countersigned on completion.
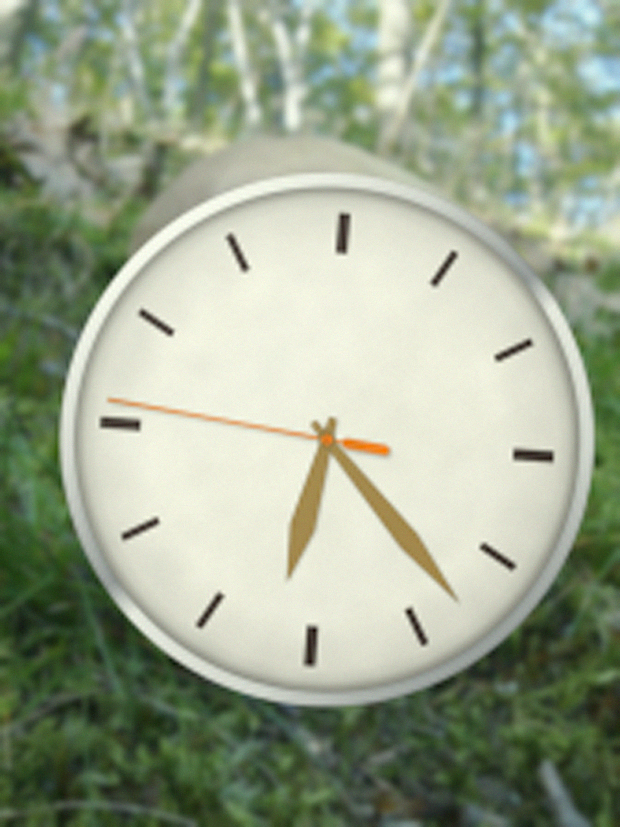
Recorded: h=6 m=22 s=46
